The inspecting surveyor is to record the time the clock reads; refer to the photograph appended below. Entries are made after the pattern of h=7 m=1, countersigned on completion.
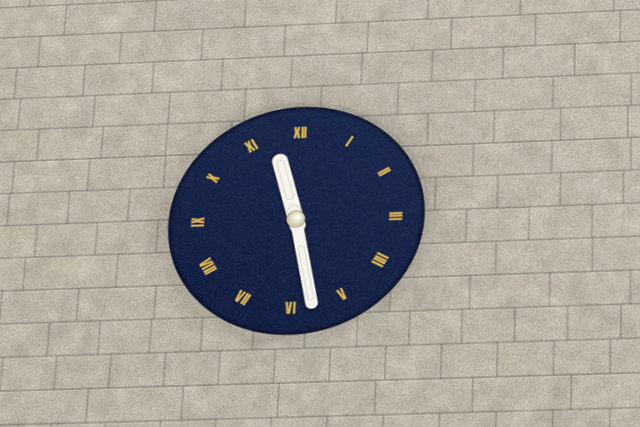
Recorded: h=11 m=28
